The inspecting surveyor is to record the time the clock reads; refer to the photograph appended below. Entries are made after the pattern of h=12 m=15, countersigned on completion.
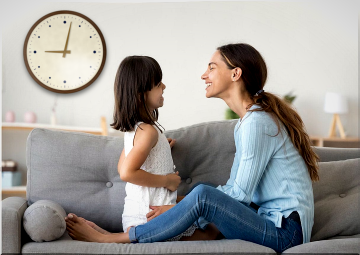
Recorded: h=9 m=2
